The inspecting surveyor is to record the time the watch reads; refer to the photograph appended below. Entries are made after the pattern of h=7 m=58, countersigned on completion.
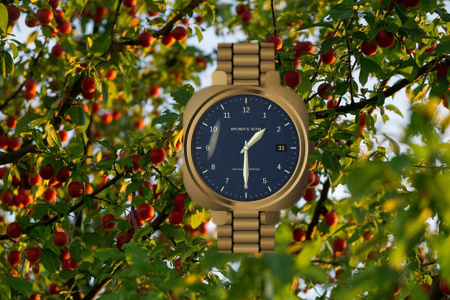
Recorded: h=1 m=30
